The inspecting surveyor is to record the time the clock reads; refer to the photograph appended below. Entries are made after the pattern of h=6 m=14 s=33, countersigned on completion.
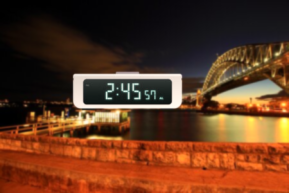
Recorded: h=2 m=45 s=57
